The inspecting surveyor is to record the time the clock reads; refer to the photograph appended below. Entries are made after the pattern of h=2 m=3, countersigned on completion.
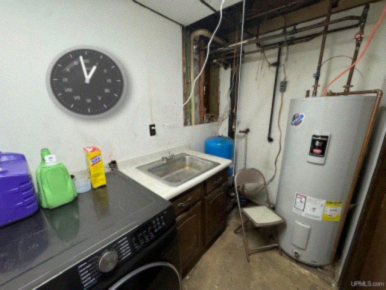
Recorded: h=12 m=58
